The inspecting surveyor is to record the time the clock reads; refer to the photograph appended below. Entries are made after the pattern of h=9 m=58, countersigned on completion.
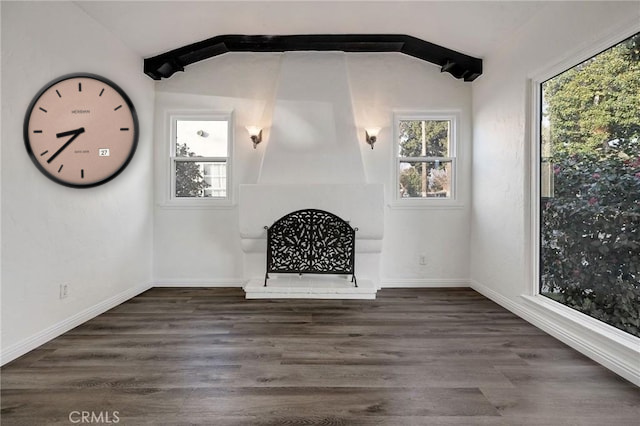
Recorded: h=8 m=38
